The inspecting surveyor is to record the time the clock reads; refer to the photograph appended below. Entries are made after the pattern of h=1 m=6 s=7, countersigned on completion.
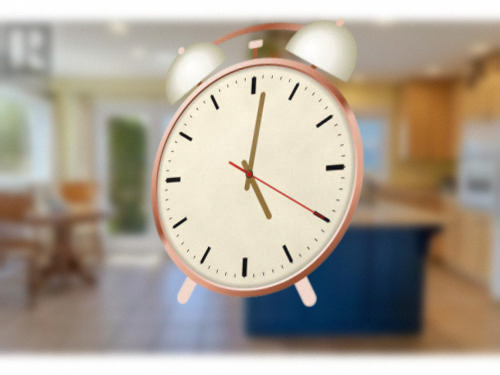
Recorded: h=5 m=1 s=20
